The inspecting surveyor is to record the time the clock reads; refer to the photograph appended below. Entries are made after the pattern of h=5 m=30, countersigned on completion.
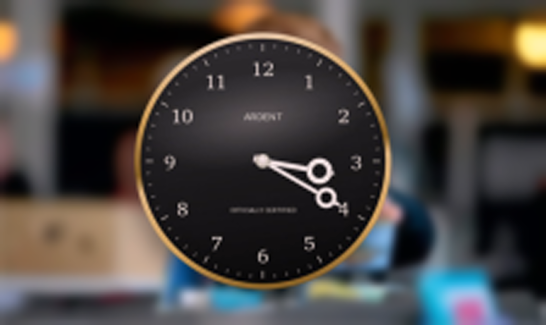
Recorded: h=3 m=20
